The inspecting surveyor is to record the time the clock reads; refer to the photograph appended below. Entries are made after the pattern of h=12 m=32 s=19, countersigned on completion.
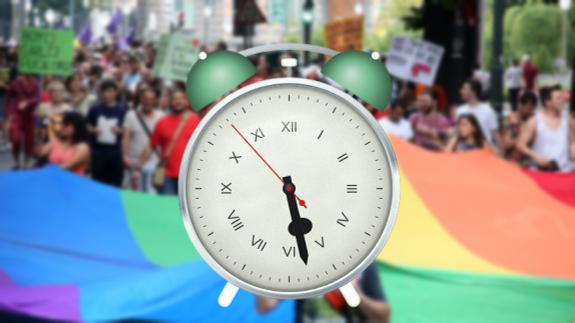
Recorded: h=5 m=27 s=53
